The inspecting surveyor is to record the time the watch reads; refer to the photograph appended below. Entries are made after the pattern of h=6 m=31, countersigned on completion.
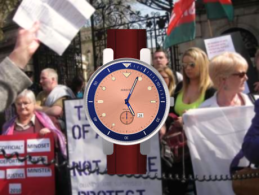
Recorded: h=5 m=4
